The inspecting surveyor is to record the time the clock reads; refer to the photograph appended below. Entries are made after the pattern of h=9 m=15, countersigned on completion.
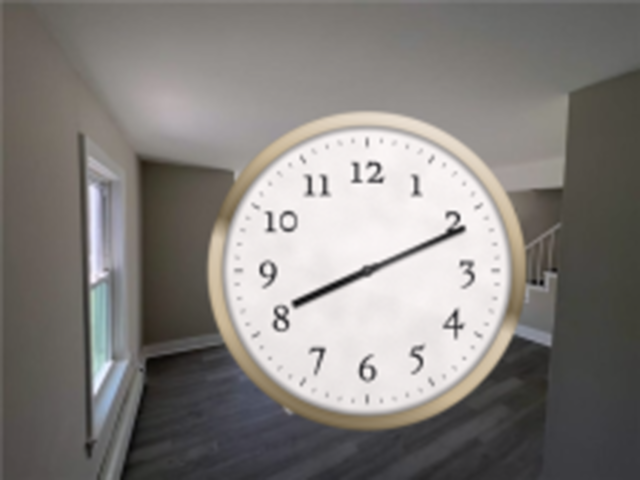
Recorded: h=8 m=11
